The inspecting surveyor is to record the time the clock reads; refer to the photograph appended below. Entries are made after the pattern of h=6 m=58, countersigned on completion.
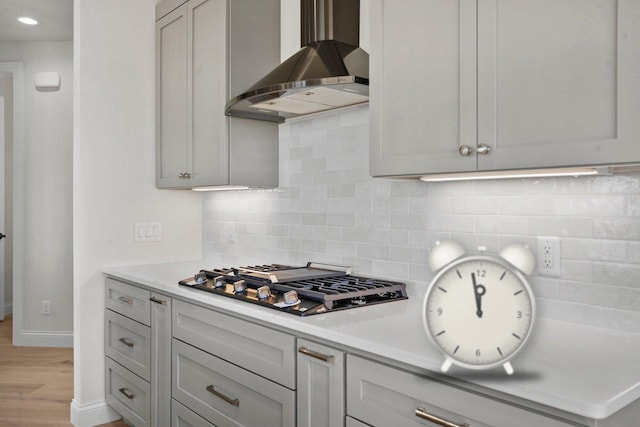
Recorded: h=11 m=58
